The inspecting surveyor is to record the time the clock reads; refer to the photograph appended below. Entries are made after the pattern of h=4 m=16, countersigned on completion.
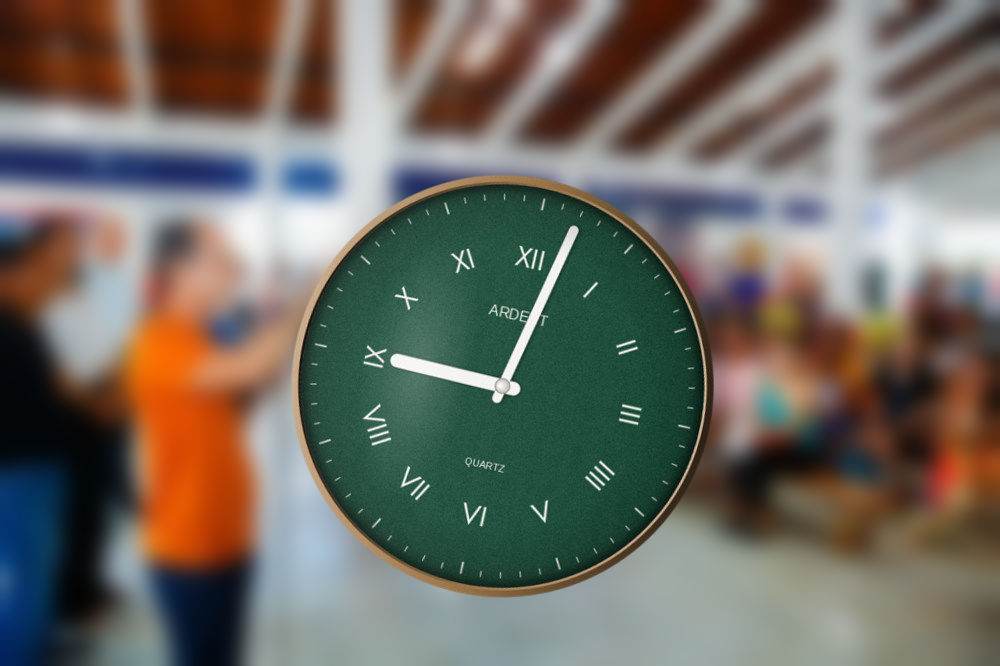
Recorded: h=9 m=2
